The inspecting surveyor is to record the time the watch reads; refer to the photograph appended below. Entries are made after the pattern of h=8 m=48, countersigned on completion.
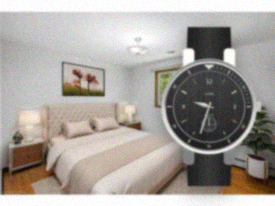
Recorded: h=9 m=33
